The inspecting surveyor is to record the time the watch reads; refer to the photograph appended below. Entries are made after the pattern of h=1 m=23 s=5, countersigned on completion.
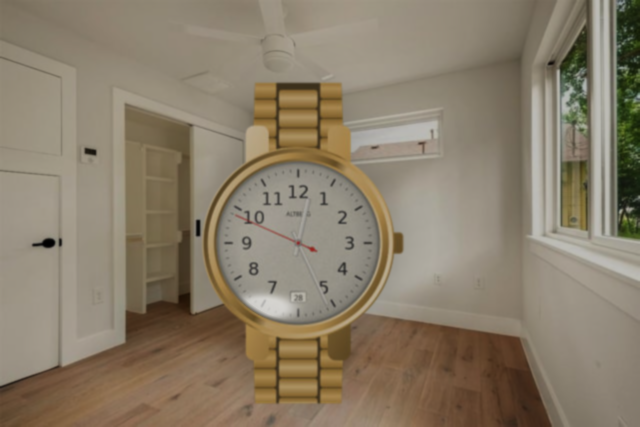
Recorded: h=12 m=25 s=49
